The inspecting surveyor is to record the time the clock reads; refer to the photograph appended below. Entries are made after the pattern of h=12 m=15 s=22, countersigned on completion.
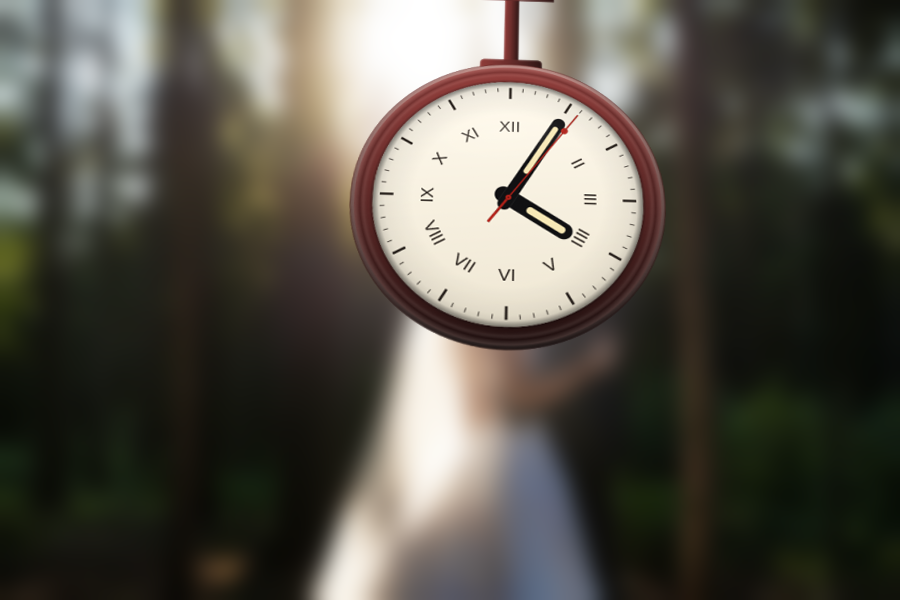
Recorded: h=4 m=5 s=6
